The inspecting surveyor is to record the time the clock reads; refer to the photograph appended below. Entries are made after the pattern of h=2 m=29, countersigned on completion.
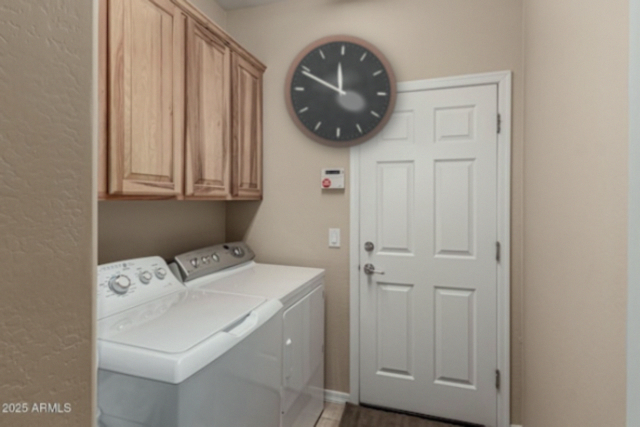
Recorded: h=11 m=49
